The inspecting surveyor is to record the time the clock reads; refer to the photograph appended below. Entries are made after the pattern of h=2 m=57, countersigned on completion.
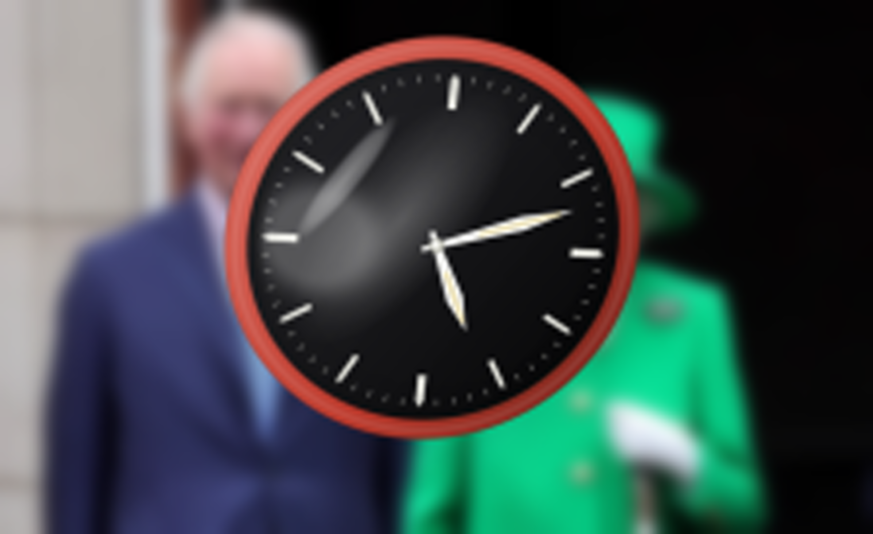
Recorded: h=5 m=12
